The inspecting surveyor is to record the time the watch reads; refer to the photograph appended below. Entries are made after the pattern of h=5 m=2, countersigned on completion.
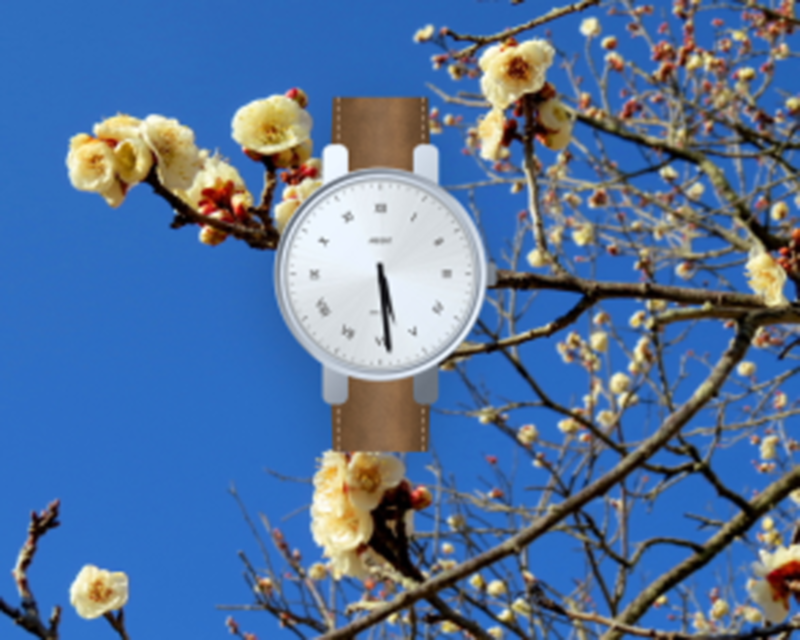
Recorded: h=5 m=29
